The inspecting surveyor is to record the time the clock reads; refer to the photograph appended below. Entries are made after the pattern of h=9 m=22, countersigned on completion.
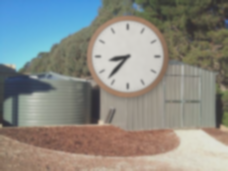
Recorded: h=8 m=37
